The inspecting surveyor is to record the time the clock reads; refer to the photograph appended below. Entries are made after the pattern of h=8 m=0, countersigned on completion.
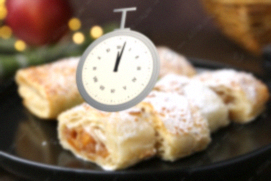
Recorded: h=12 m=2
